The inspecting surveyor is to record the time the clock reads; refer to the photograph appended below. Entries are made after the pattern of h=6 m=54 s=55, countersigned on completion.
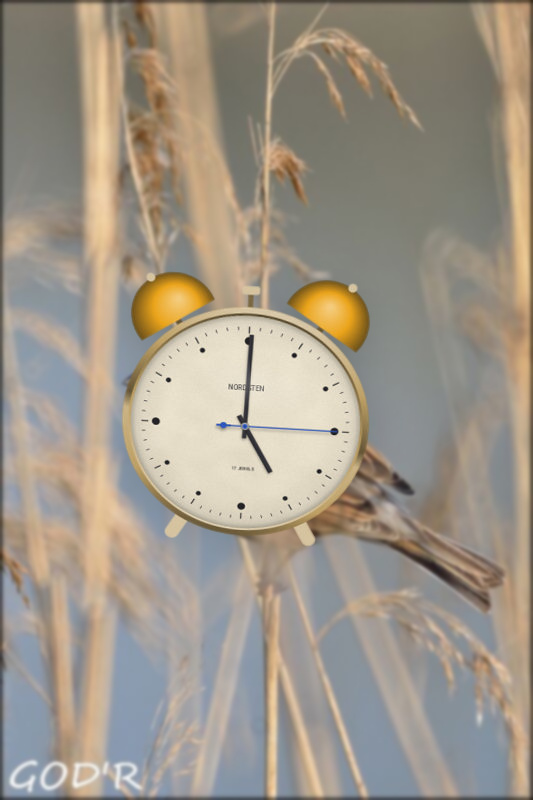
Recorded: h=5 m=0 s=15
